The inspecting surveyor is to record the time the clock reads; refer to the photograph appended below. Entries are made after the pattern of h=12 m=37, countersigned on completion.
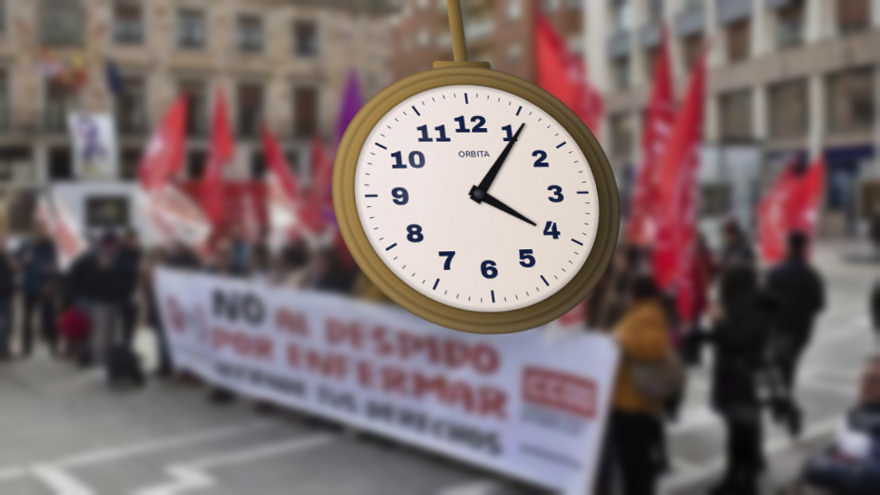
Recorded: h=4 m=6
